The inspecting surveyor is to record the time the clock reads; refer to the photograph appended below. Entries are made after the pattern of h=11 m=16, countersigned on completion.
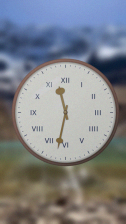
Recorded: h=11 m=32
